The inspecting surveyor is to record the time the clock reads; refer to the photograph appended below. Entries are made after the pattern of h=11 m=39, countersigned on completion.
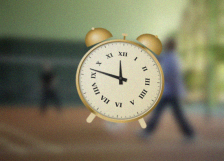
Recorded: h=11 m=47
